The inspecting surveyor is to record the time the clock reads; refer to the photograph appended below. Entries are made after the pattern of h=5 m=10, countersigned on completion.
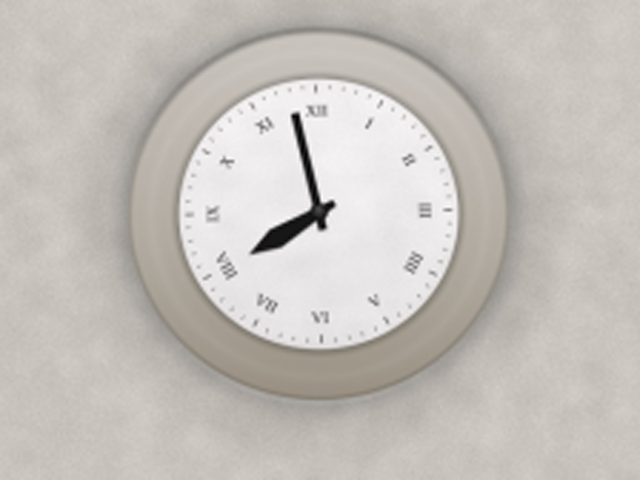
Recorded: h=7 m=58
